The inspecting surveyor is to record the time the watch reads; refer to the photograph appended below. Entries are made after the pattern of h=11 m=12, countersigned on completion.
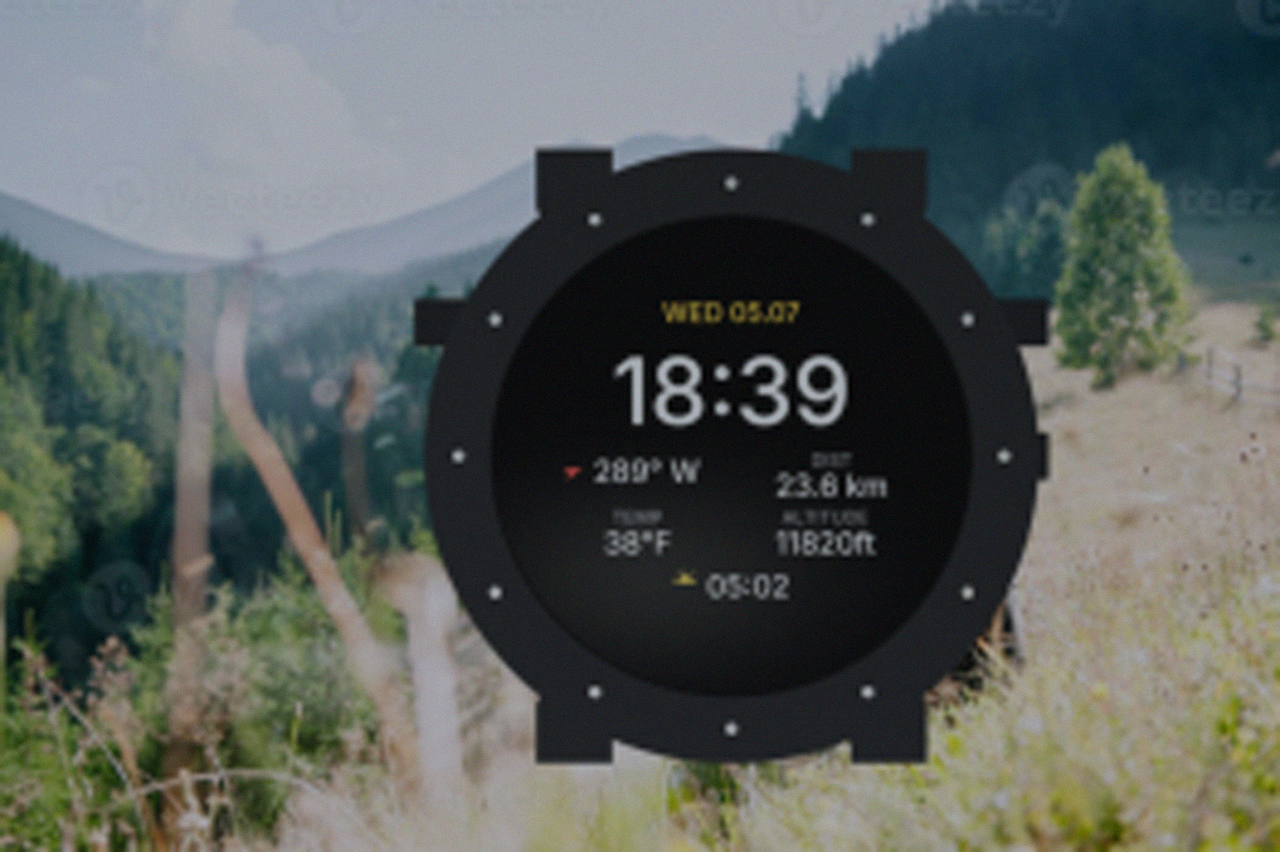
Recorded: h=18 m=39
